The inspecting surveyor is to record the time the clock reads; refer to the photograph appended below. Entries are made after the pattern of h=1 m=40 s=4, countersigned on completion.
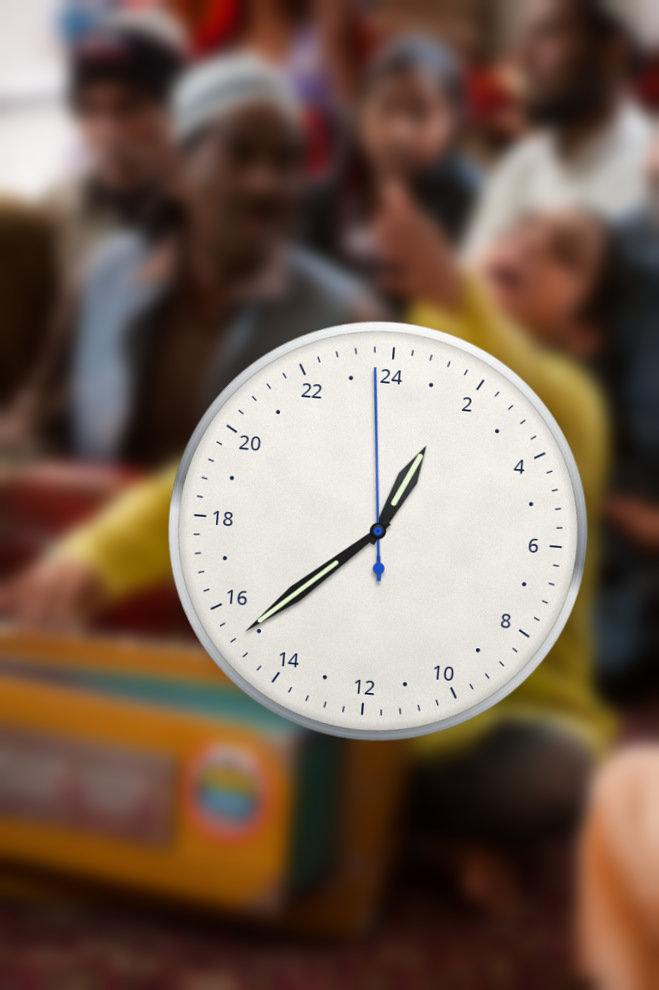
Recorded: h=1 m=37 s=59
